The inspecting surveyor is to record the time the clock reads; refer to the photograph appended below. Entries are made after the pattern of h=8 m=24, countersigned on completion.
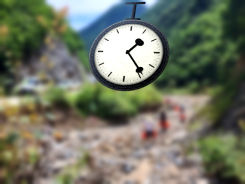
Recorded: h=1 m=24
